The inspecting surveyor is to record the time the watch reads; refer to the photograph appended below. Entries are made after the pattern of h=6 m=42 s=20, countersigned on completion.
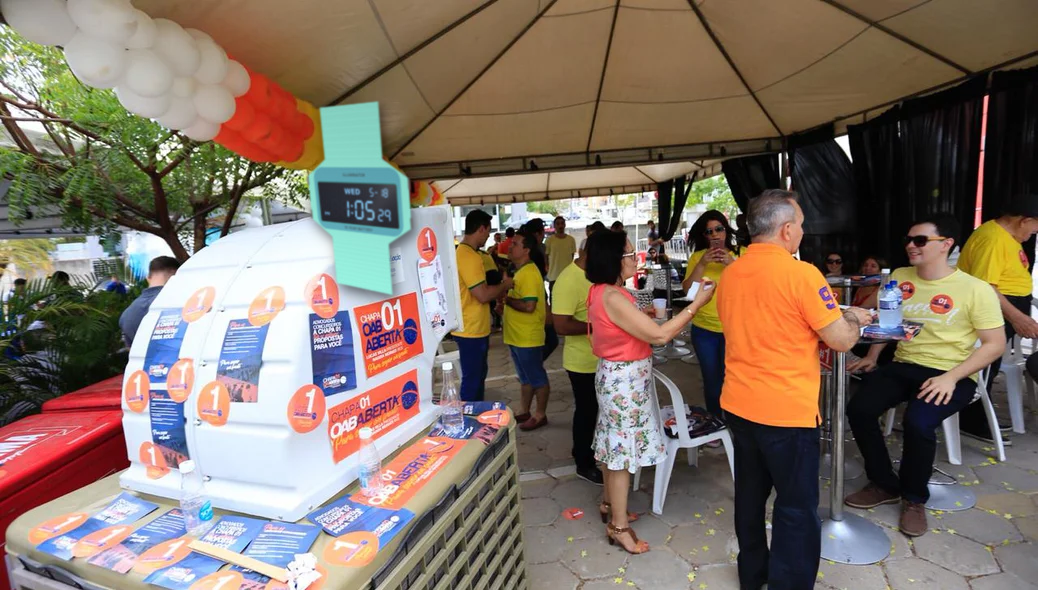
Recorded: h=1 m=5 s=29
